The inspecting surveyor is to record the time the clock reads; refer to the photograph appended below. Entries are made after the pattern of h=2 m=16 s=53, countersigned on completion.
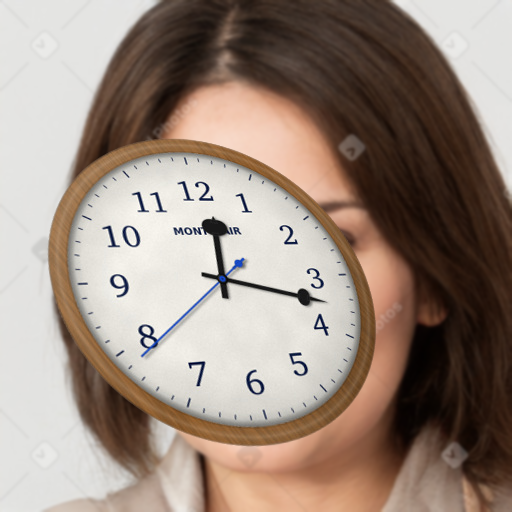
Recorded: h=12 m=17 s=39
